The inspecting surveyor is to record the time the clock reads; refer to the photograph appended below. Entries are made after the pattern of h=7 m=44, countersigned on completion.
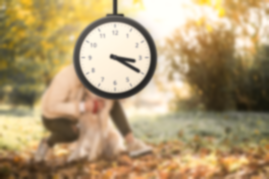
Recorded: h=3 m=20
